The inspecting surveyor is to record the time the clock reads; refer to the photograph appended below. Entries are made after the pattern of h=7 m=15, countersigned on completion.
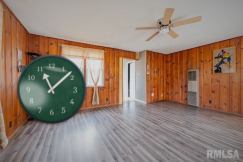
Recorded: h=11 m=8
